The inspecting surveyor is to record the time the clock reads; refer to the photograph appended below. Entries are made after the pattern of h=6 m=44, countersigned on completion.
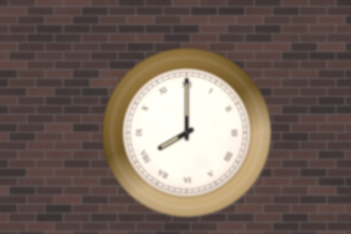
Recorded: h=8 m=0
